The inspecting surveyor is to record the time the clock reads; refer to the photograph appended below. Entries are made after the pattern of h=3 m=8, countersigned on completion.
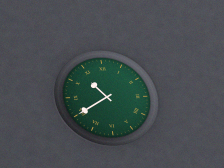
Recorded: h=10 m=40
